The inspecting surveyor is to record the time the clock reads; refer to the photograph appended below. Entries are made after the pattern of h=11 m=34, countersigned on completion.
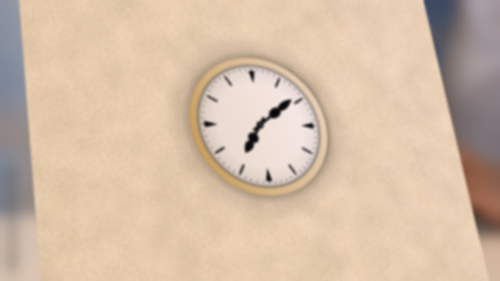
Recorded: h=7 m=9
